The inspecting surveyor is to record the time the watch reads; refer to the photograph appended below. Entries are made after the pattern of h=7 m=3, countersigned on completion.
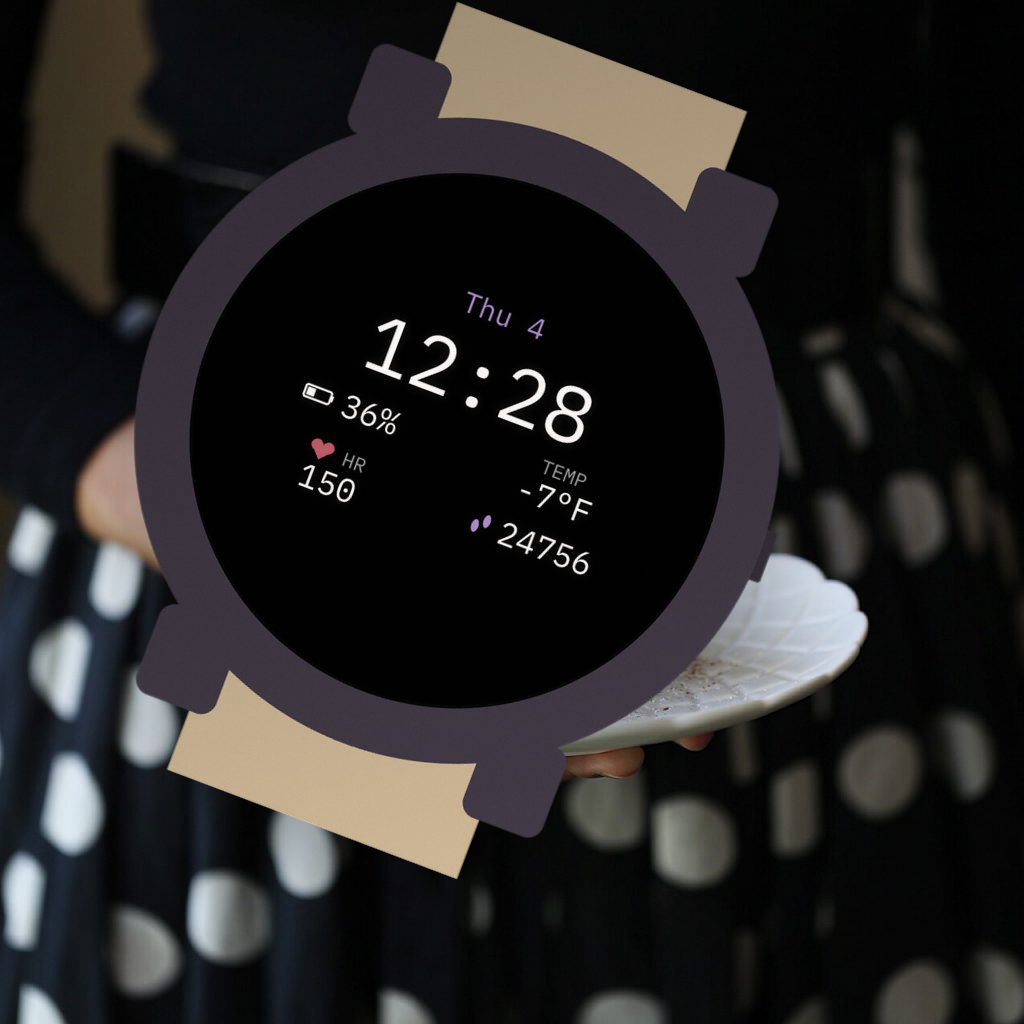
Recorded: h=12 m=28
